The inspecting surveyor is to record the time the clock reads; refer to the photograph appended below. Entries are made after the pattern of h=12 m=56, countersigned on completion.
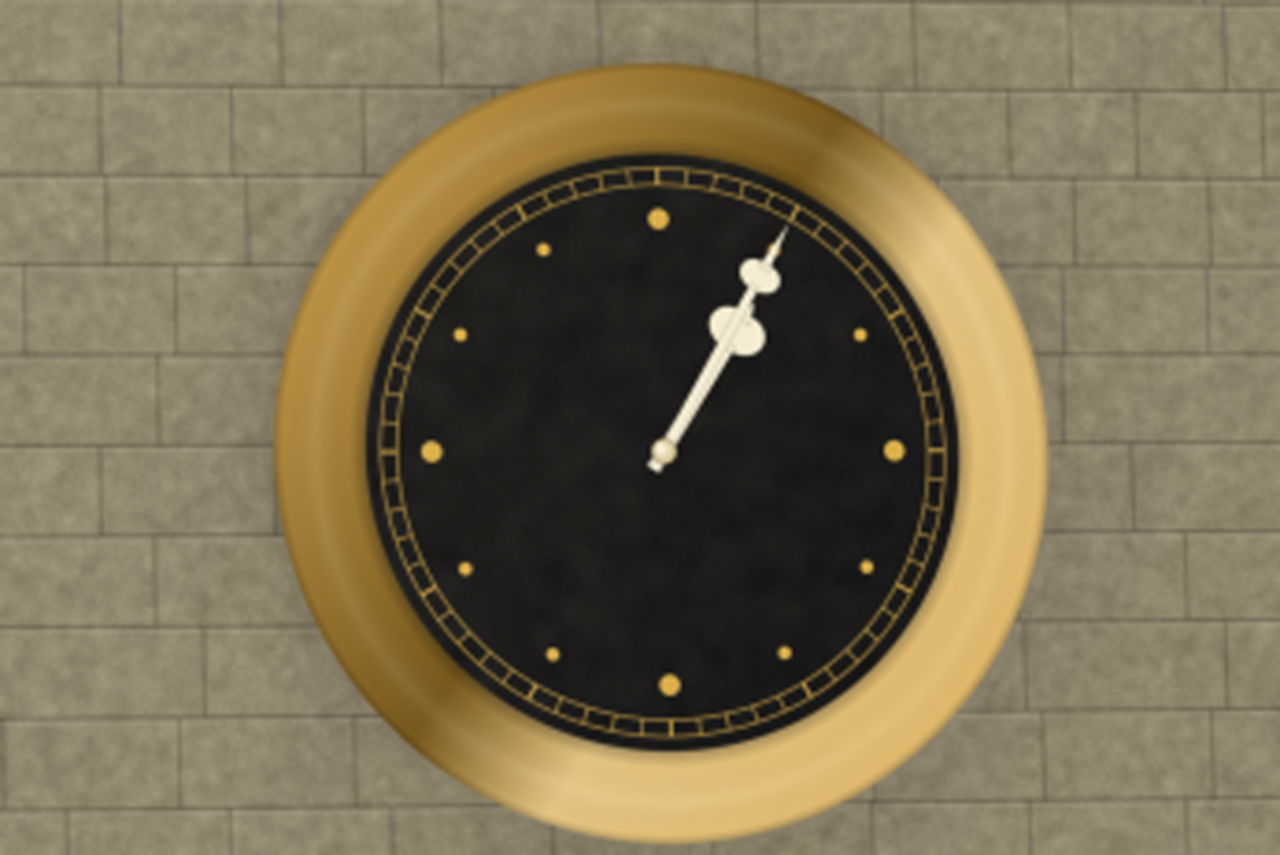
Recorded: h=1 m=5
